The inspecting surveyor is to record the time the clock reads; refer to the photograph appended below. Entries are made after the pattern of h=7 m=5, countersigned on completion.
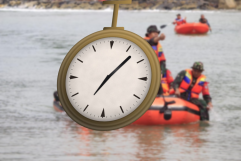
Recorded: h=7 m=7
